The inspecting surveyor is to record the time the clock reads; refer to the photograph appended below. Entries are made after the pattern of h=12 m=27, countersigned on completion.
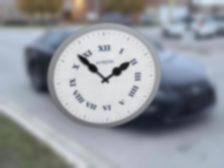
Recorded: h=1 m=53
